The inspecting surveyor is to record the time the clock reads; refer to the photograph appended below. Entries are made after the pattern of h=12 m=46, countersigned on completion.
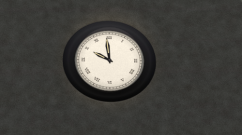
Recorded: h=9 m=59
